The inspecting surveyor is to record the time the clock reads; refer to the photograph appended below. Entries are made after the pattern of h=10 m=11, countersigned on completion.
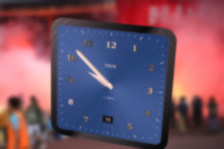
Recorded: h=9 m=52
